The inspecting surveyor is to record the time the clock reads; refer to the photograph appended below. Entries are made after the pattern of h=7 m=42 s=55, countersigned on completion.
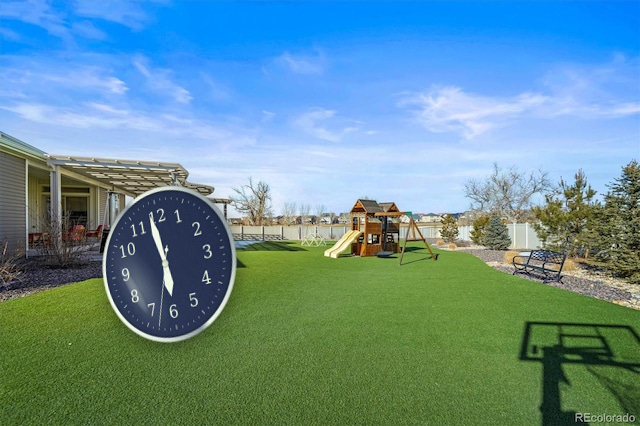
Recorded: h=5 m=58 s=33
